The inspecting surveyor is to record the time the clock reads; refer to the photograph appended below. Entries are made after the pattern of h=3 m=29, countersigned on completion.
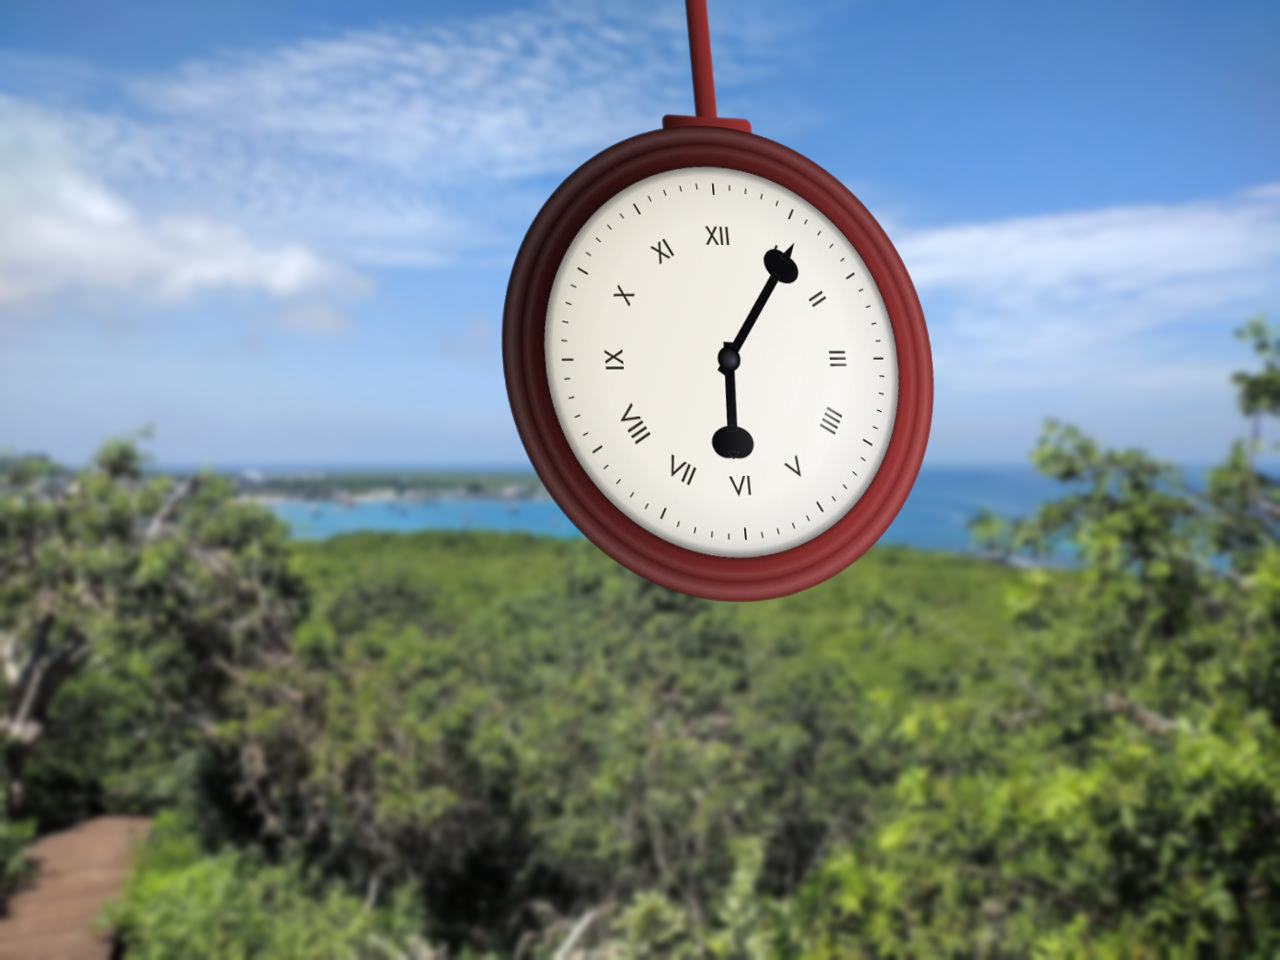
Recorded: h=6 m=6
